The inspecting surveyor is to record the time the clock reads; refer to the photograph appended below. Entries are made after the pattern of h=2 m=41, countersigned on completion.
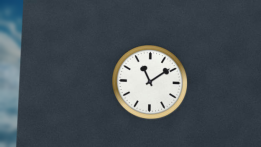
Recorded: h=11 m=9
